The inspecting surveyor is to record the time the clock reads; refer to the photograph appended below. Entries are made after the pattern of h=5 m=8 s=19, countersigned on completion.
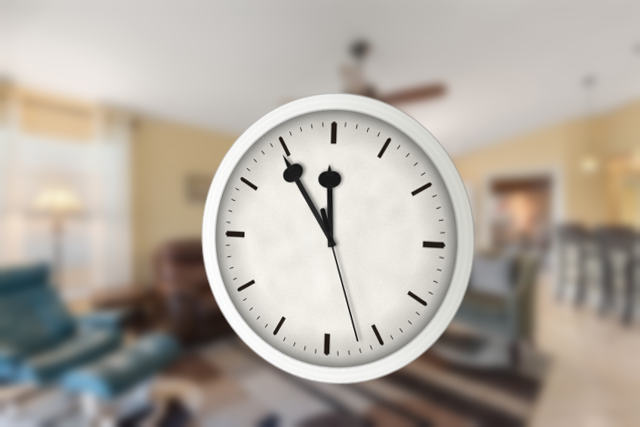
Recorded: h=11 m=54 s=27
